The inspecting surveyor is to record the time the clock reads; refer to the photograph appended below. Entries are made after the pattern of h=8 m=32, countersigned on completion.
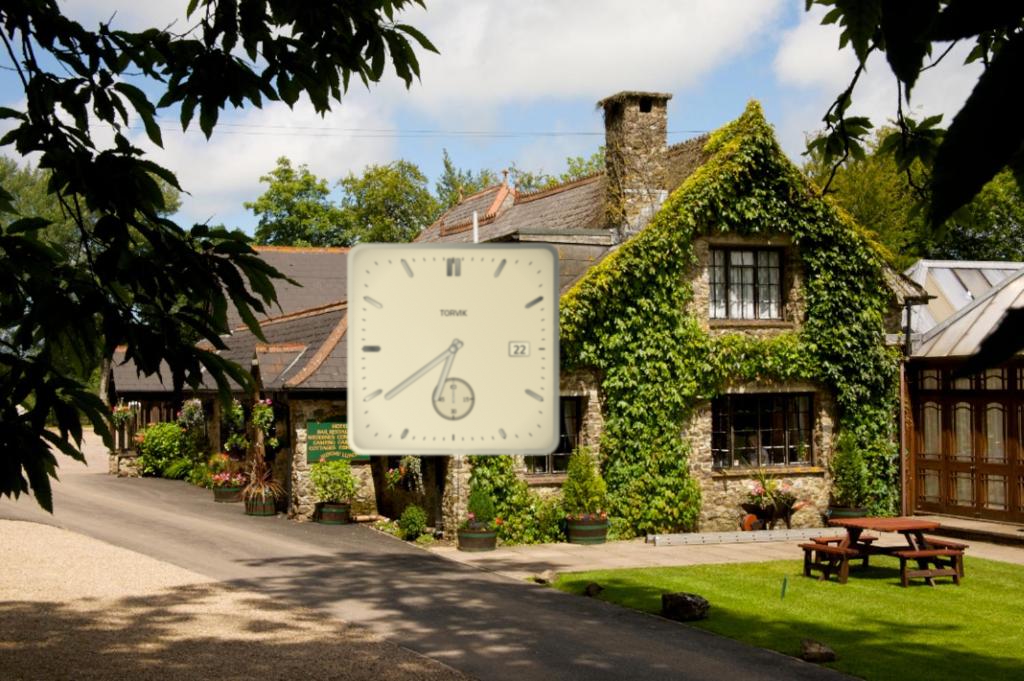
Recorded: h=6 m=39
